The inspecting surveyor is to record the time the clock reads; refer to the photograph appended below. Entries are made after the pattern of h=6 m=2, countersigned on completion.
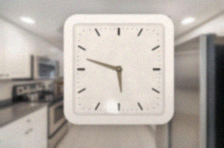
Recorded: h=5 m=48
